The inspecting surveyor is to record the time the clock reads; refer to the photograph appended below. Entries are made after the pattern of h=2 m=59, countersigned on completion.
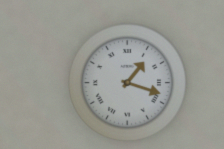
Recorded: h=1 m=18
